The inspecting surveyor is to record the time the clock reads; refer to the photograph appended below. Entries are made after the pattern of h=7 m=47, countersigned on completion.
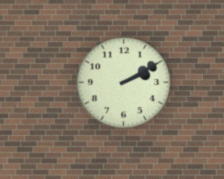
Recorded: h=2 m=10
